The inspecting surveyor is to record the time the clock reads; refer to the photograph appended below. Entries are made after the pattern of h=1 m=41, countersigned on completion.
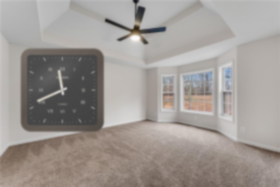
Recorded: h=11 m=41
